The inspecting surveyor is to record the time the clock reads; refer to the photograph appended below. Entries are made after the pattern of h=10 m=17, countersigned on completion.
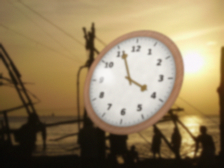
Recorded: h=3 m=56
